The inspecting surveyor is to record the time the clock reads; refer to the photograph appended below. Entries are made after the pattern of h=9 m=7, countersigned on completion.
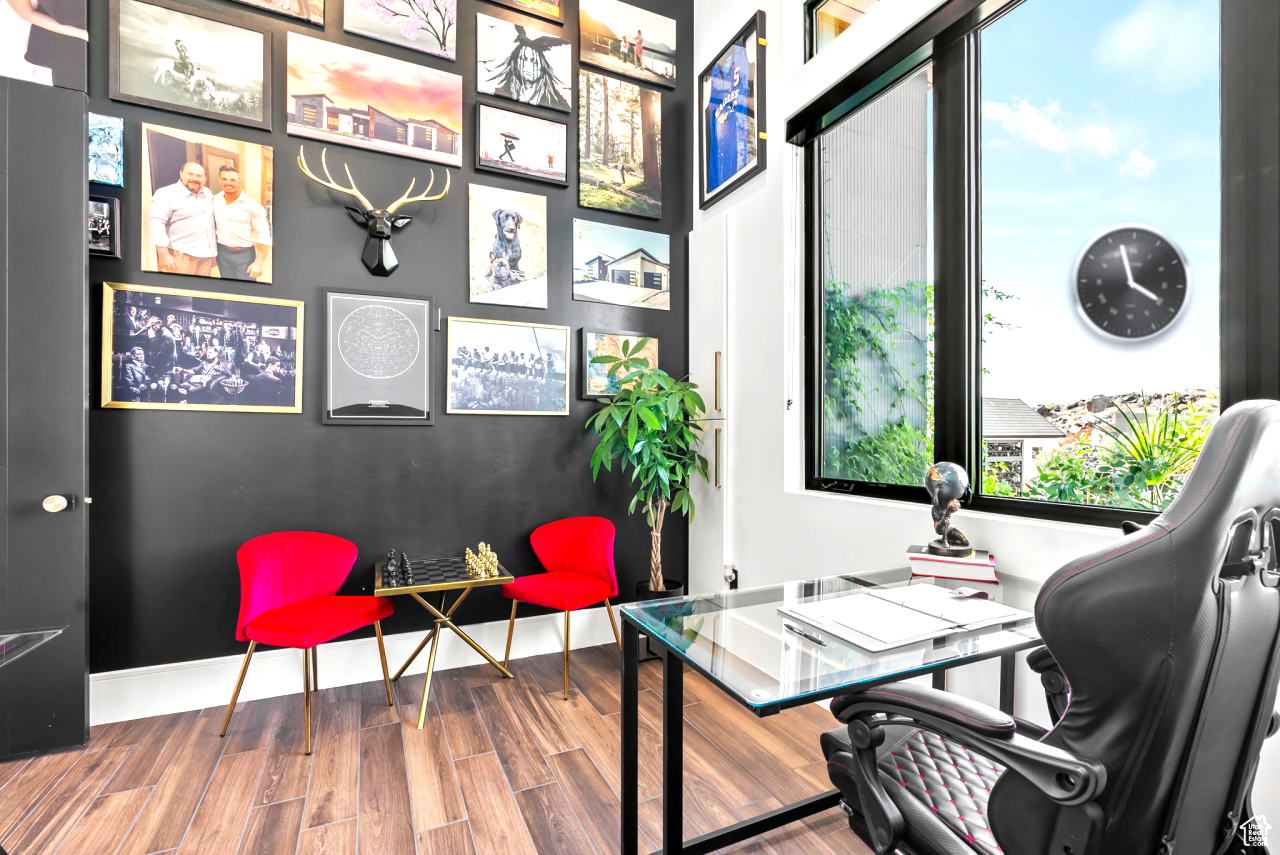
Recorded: h=3 m=57
